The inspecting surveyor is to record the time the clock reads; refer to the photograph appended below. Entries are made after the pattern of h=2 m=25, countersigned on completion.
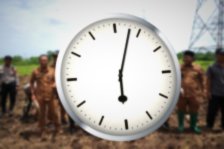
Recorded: h=6 m=3
